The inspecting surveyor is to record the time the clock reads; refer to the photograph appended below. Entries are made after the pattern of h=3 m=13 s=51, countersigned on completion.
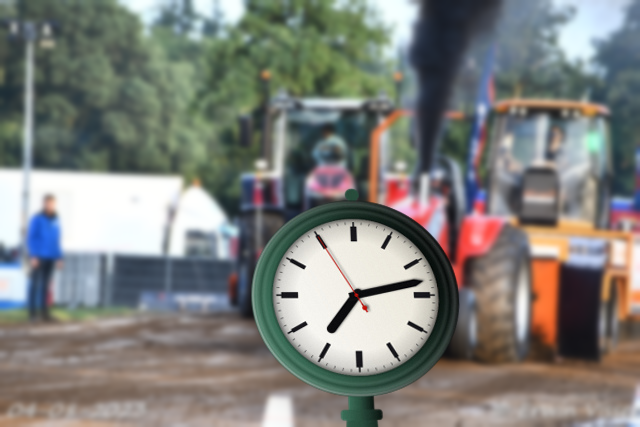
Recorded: h=7 m=12 s=55
